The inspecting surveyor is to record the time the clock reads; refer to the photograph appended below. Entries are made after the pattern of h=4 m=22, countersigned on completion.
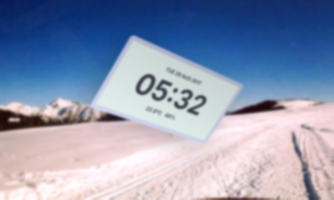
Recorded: h=5 m=32
